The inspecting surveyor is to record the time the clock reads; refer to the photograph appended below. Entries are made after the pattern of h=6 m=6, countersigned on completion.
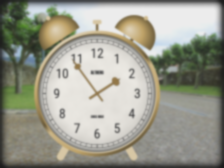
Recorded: h=1 m=54
